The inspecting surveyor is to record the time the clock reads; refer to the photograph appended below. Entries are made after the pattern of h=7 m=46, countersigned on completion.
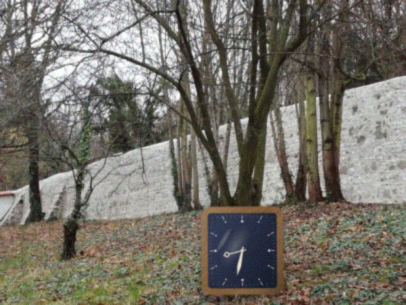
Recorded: h=8 m=32
